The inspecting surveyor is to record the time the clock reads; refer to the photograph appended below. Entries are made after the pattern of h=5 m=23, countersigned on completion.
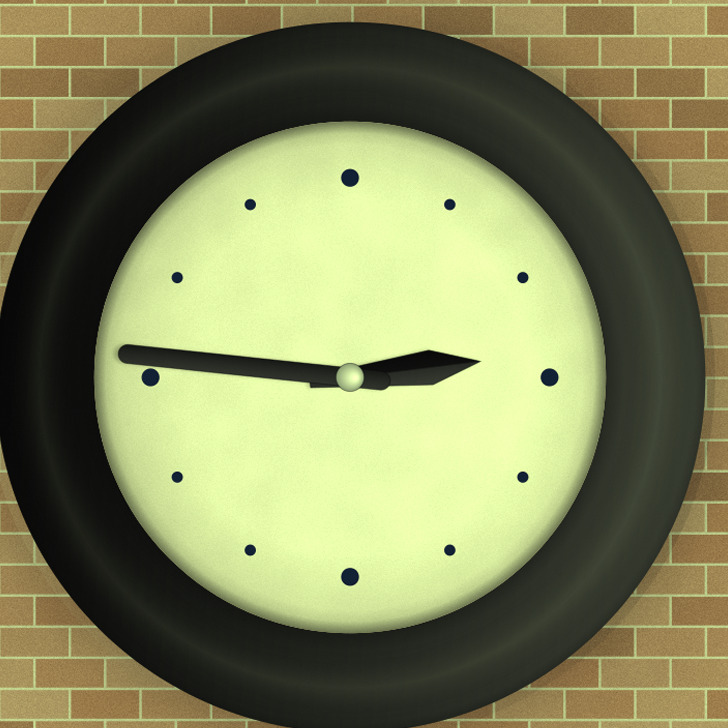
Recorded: h=2 m=46
